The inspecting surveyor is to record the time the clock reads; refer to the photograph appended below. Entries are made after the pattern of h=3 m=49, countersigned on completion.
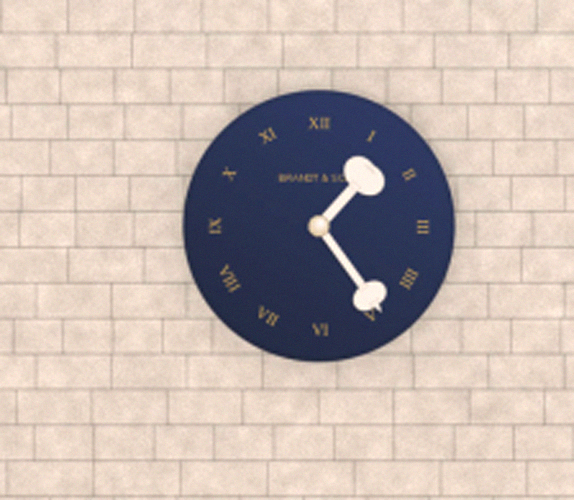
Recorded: h=1 m=24
